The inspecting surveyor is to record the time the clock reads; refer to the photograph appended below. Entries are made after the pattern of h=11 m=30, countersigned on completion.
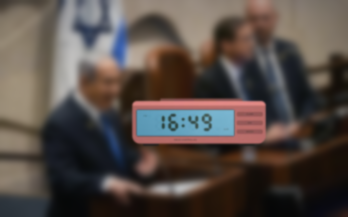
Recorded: h=16 m=49
